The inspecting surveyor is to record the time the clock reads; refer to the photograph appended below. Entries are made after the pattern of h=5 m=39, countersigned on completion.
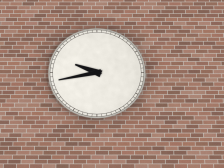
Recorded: h=9 m=43
